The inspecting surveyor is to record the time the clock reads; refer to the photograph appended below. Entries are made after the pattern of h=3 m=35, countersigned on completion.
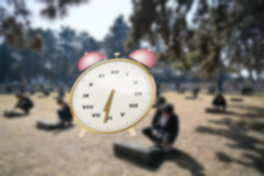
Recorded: h=6 m=31
